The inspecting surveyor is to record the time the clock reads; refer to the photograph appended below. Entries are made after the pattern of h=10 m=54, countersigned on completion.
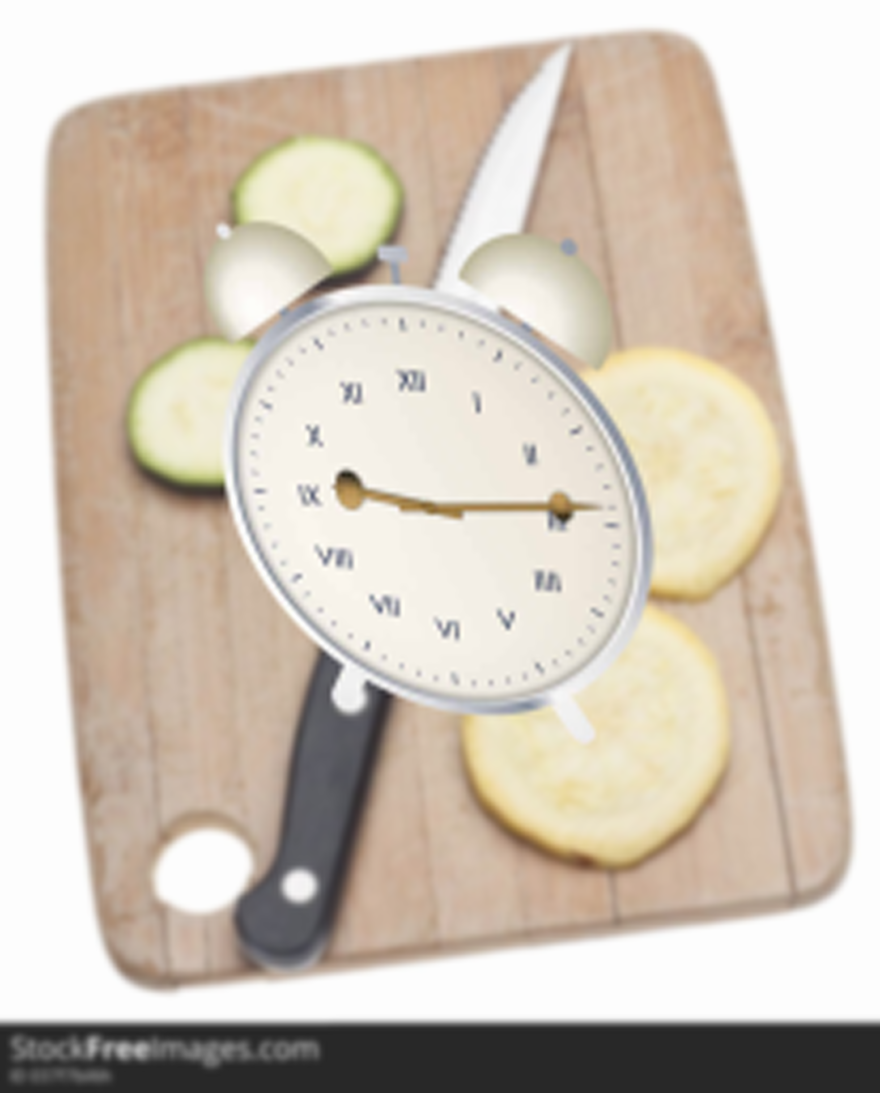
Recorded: h=9 m=14
